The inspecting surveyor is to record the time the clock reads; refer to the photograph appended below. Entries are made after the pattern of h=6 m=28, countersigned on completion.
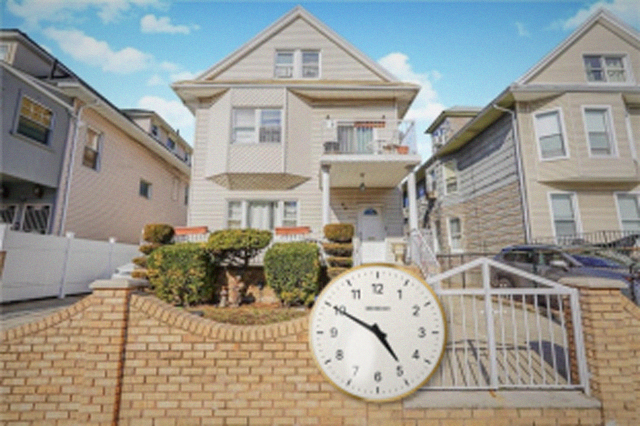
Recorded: h=4 m=50
